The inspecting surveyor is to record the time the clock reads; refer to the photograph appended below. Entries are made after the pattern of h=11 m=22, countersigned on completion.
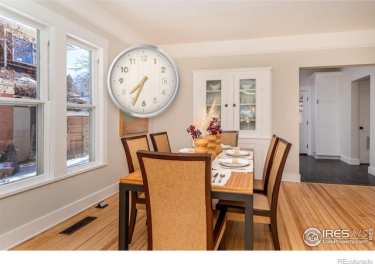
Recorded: h=7 m=34
